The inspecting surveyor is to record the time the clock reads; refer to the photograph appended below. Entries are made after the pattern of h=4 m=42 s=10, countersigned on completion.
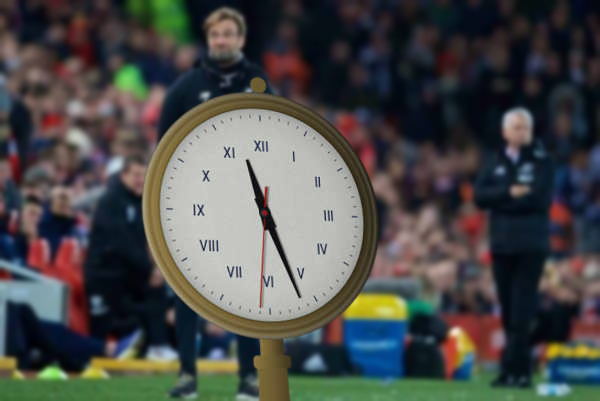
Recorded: h=11 m=26 s=31
